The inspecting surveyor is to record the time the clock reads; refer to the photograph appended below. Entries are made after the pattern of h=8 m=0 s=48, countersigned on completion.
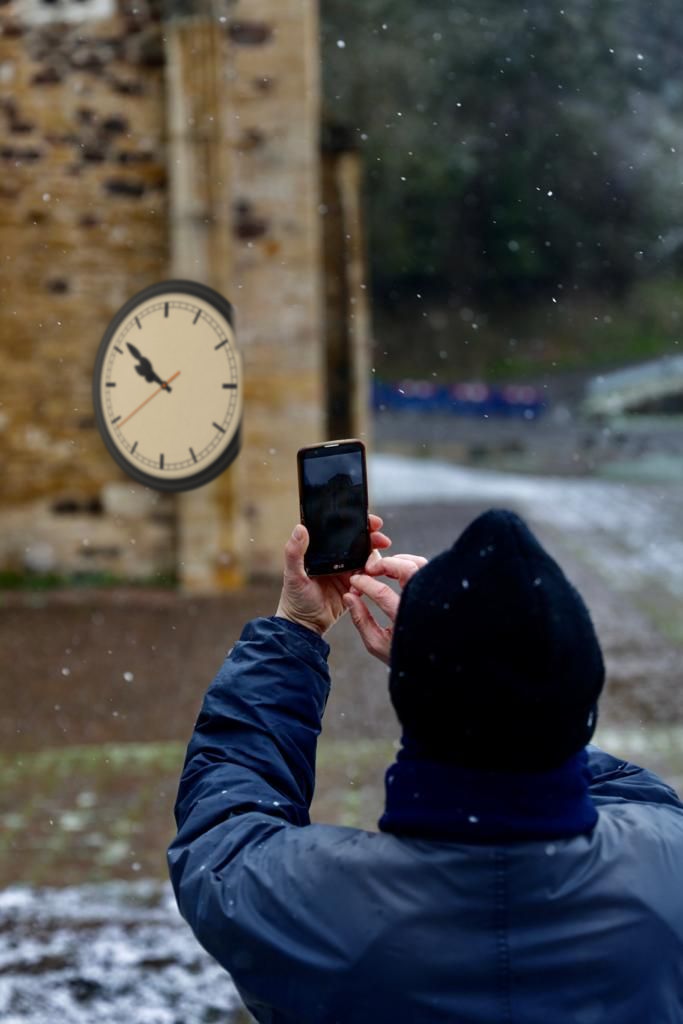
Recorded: h=9 m=51 s=39
